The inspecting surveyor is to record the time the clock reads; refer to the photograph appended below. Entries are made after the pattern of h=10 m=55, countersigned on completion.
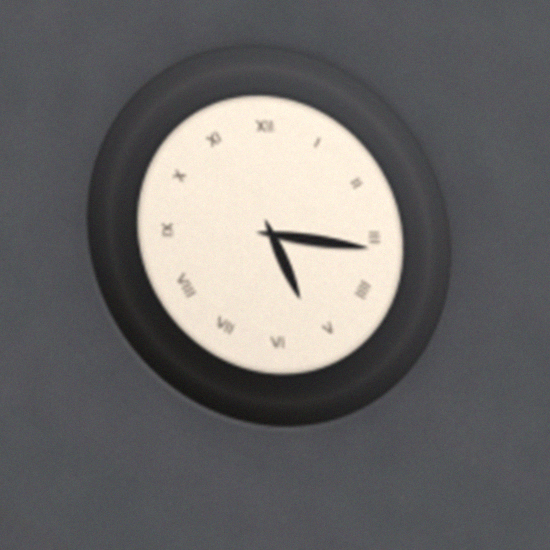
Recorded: h=5 m=16
